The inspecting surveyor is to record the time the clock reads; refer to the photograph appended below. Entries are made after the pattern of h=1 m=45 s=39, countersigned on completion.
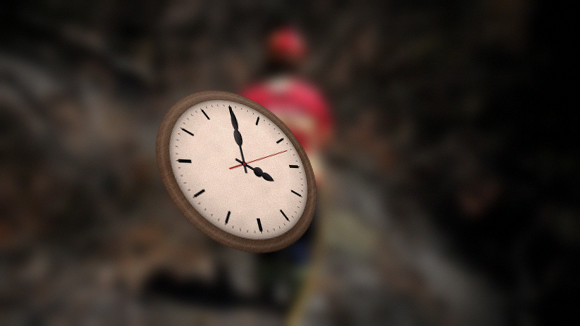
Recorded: h=4 m=0 s=12
